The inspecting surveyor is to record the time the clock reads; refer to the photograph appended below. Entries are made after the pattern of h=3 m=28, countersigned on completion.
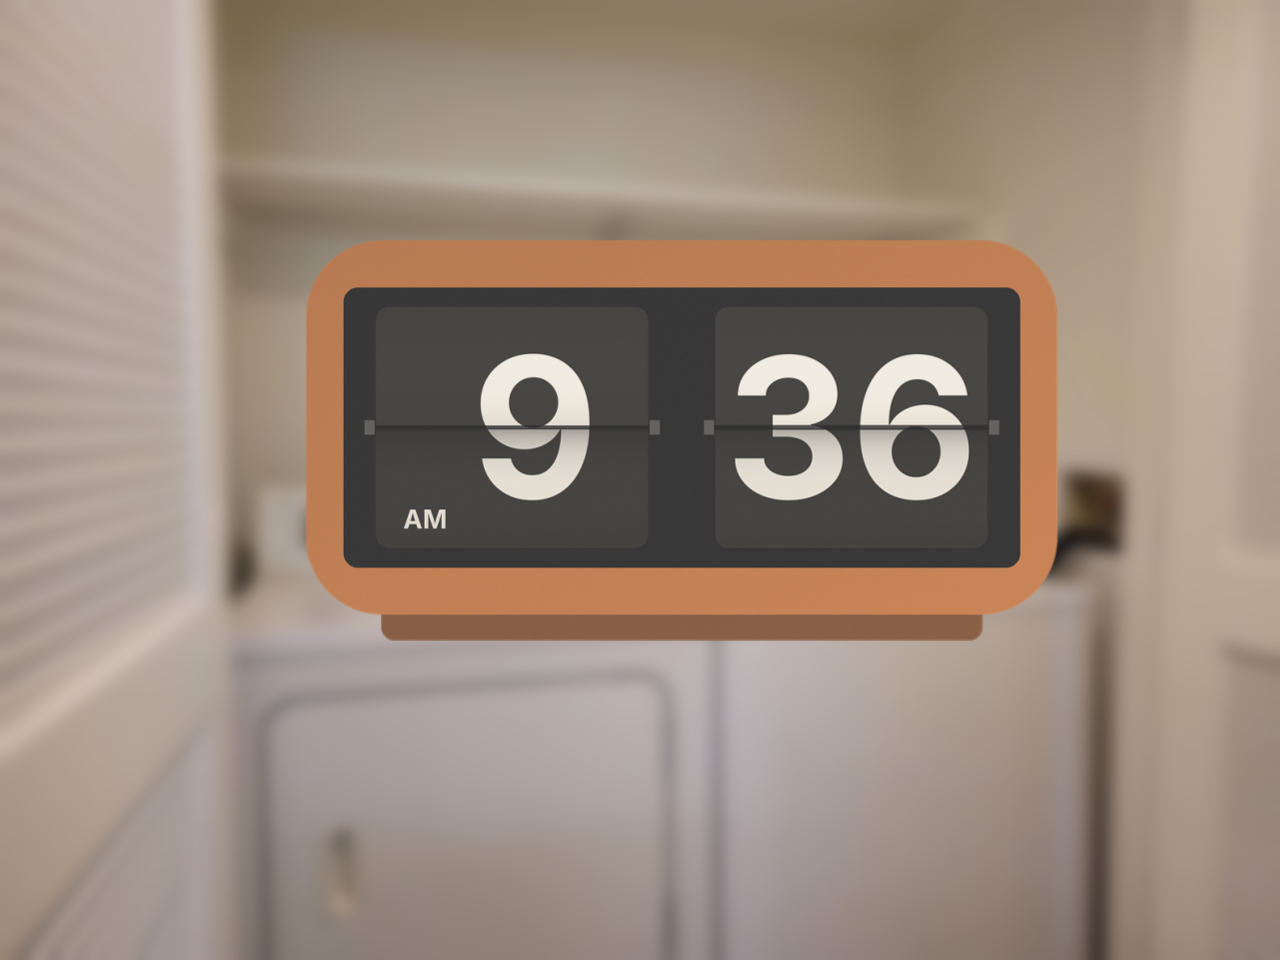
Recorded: h=9 m=36
